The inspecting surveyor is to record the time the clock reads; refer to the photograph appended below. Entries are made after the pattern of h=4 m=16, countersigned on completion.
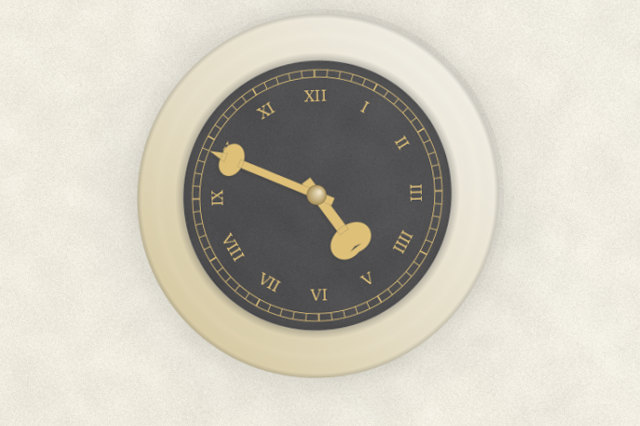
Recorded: h=4 m=49
